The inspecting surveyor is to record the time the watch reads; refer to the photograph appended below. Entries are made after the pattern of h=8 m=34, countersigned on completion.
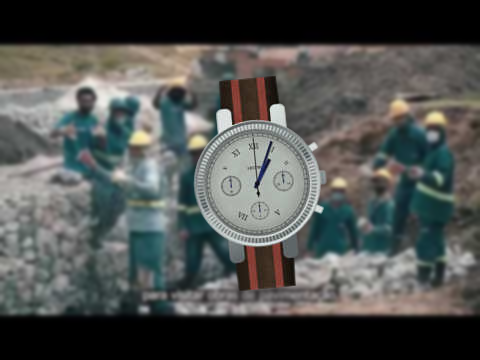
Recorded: h=1 m=4
